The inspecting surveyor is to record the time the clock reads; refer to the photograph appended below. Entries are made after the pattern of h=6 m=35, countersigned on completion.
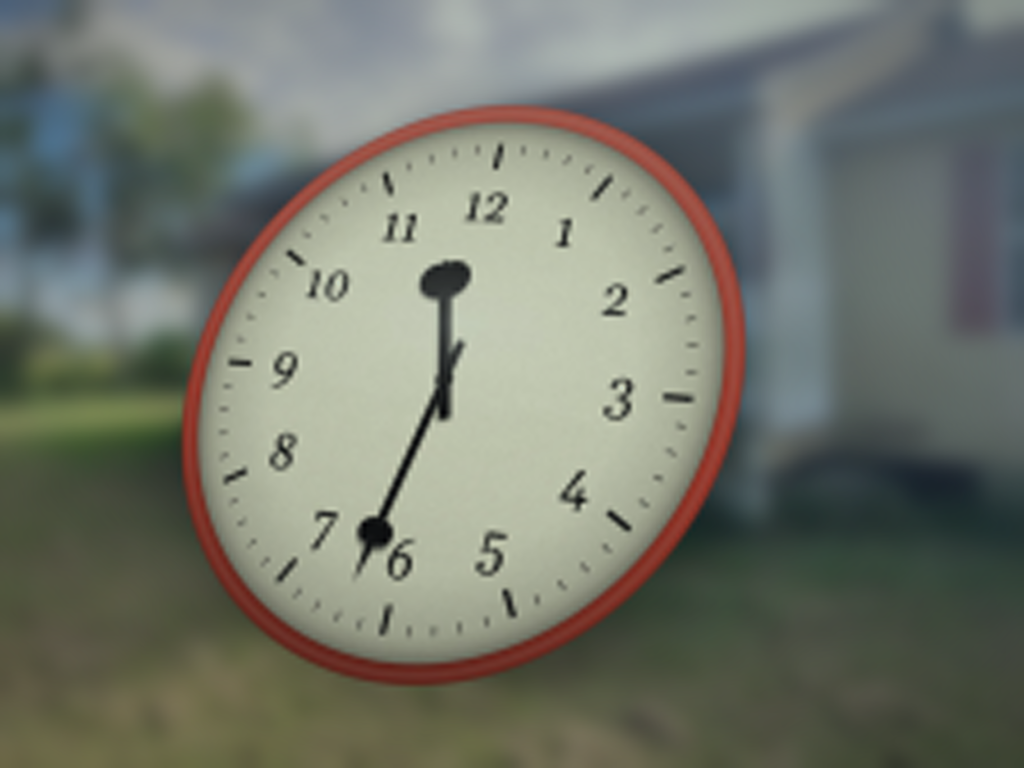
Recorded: h=11 m=32
